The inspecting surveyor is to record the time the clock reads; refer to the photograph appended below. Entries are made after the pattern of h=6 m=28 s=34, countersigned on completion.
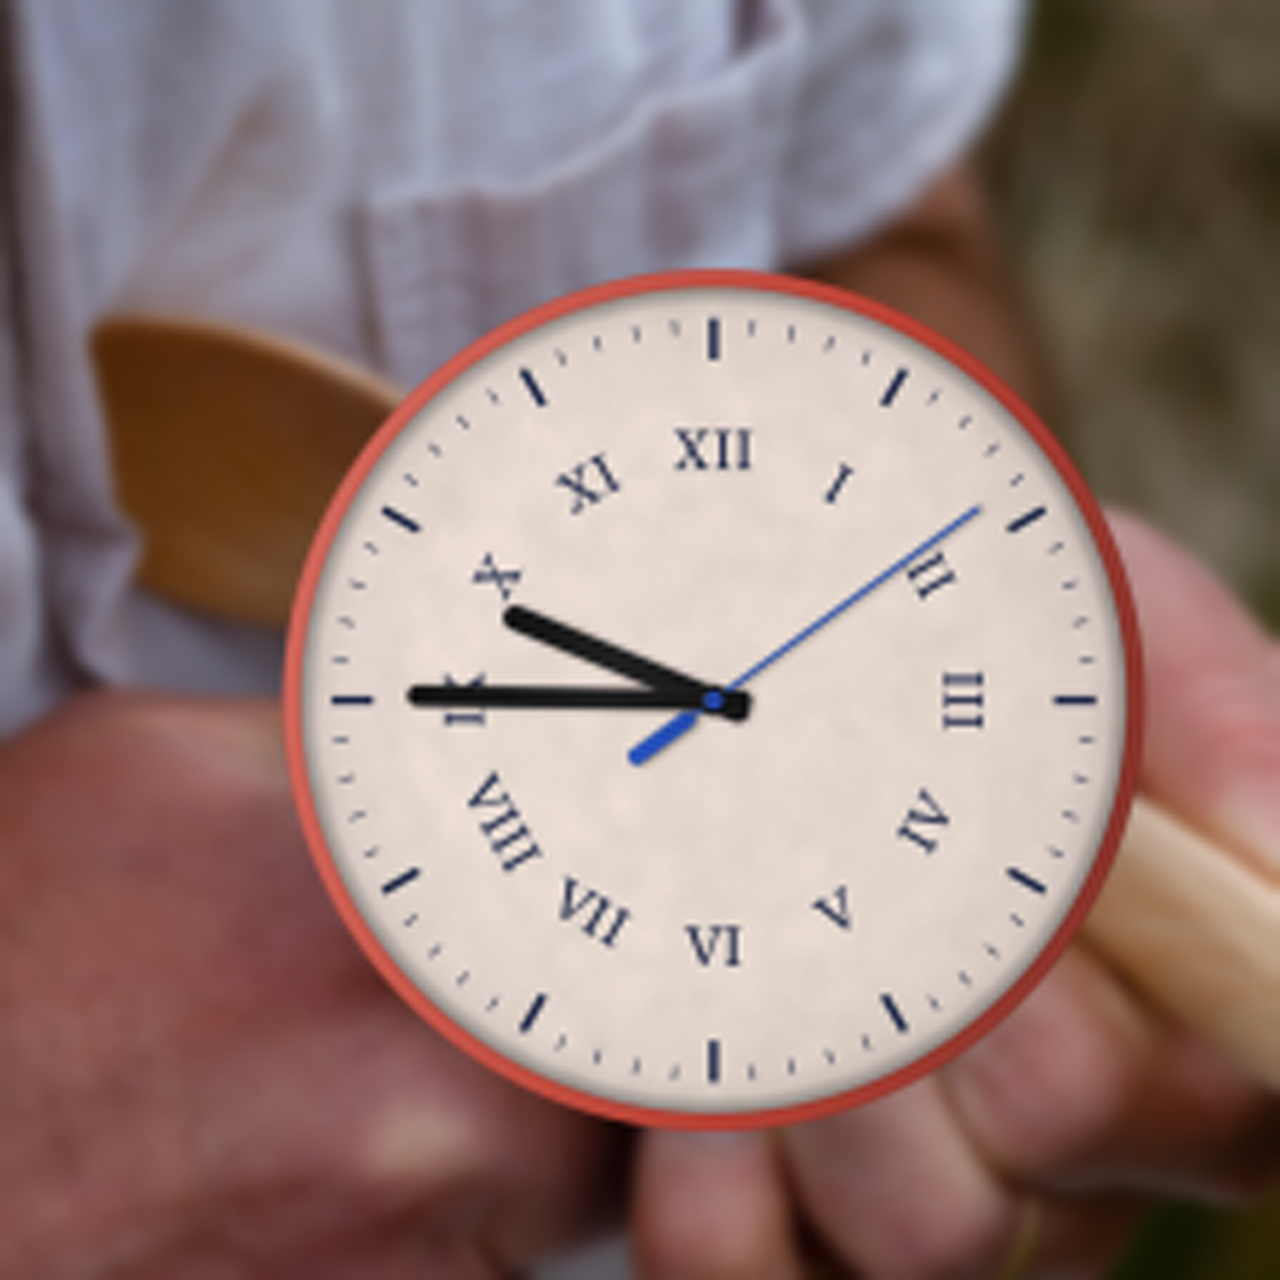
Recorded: h=9 m=45 s=9
